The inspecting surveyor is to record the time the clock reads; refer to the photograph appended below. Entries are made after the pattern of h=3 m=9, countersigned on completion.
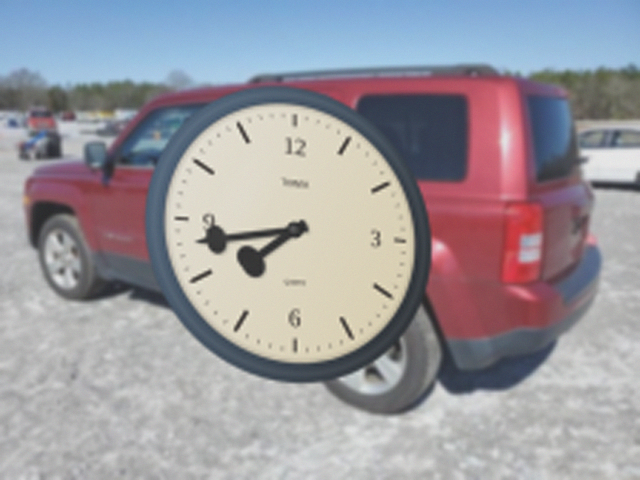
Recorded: h=7 m=43
